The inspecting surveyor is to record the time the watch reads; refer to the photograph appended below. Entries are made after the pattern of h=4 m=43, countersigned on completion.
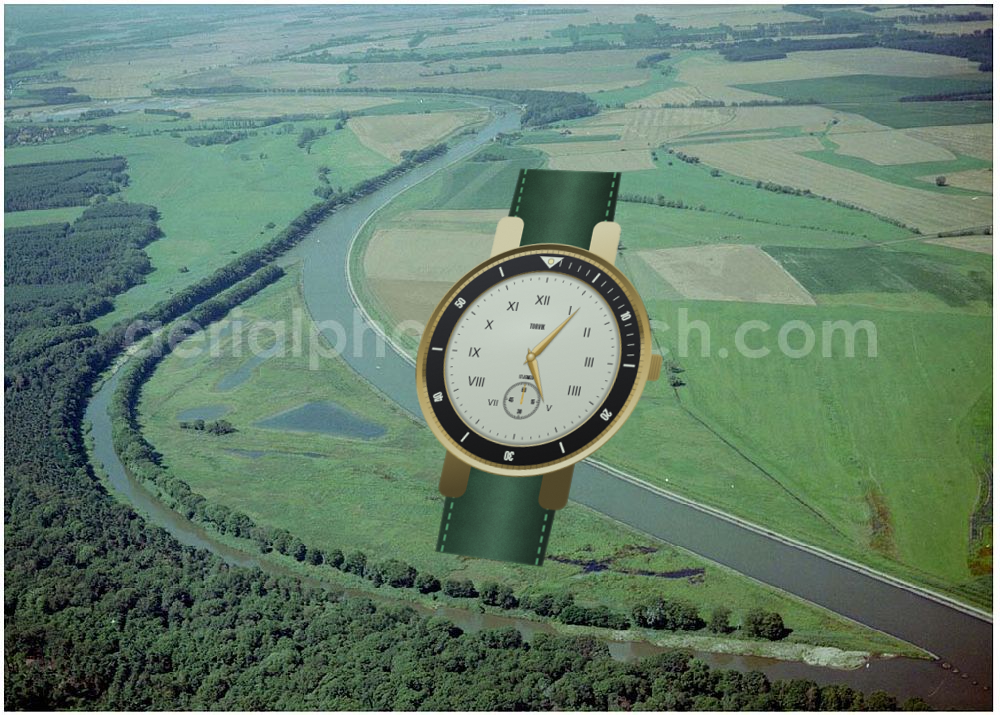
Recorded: h=5 m=6
